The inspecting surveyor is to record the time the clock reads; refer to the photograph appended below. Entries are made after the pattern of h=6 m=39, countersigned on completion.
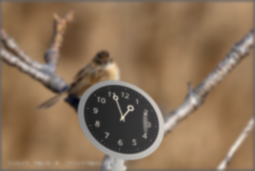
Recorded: h=12 m=56
